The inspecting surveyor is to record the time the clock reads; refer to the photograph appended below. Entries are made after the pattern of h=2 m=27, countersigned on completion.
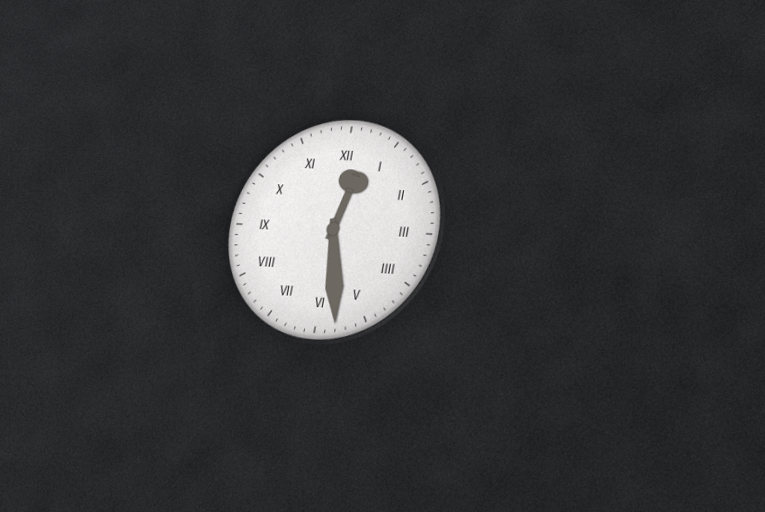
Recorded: h=12 m=28
